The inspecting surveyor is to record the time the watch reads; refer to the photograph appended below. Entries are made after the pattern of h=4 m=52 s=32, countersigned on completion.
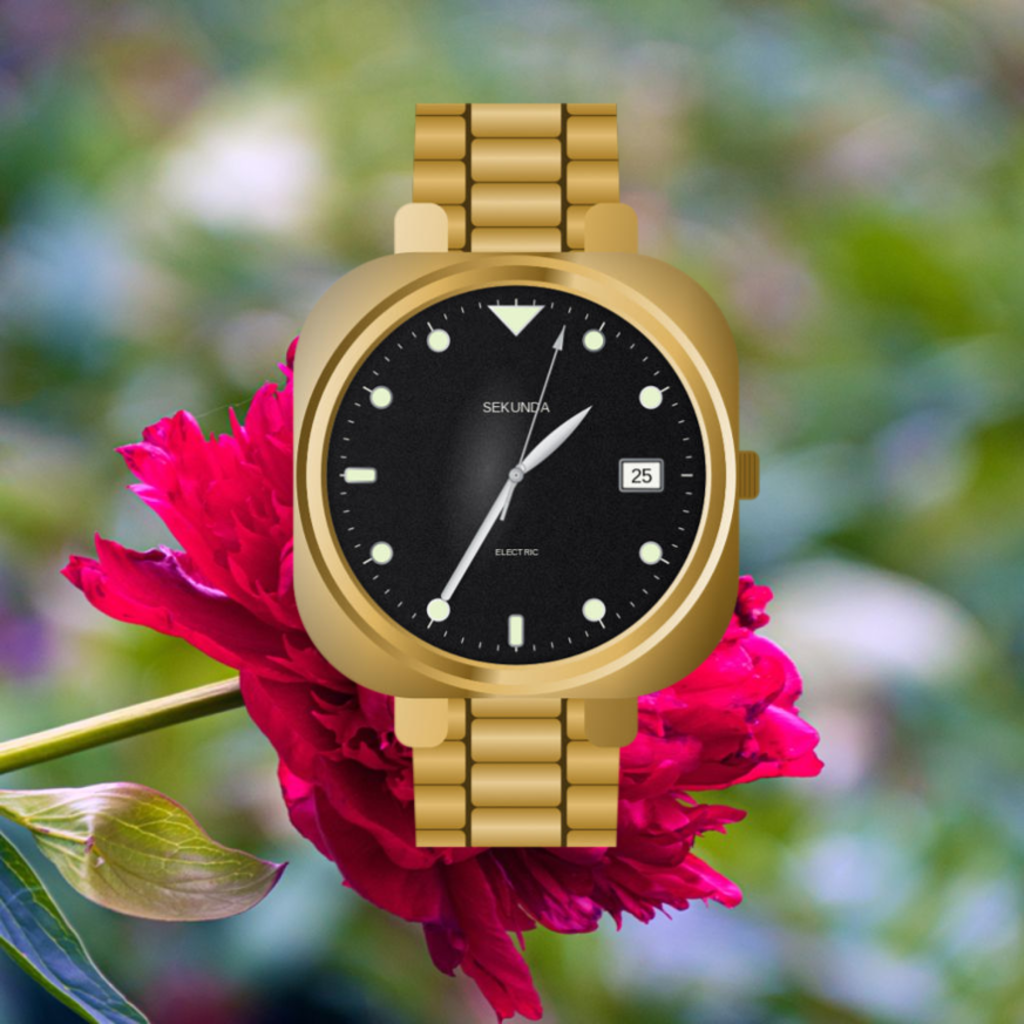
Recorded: h=1 m=35 s=3
